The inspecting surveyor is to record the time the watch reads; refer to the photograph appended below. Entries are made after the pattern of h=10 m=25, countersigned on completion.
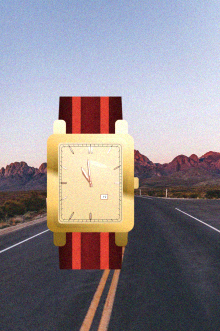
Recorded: h=10 m=59
